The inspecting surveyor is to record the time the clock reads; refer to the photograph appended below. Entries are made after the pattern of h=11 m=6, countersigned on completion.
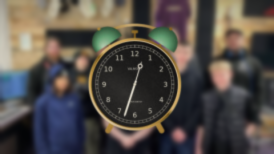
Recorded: h=12 m=33
